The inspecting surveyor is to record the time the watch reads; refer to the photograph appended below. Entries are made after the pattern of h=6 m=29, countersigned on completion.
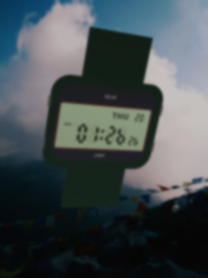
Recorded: h=1 m=26
